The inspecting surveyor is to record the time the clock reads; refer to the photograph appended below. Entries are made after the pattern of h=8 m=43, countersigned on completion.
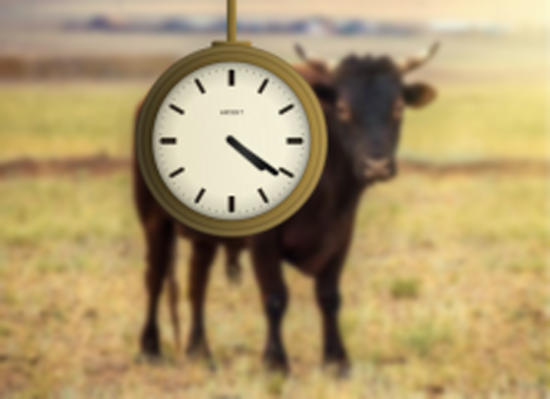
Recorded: h=4 m=21
